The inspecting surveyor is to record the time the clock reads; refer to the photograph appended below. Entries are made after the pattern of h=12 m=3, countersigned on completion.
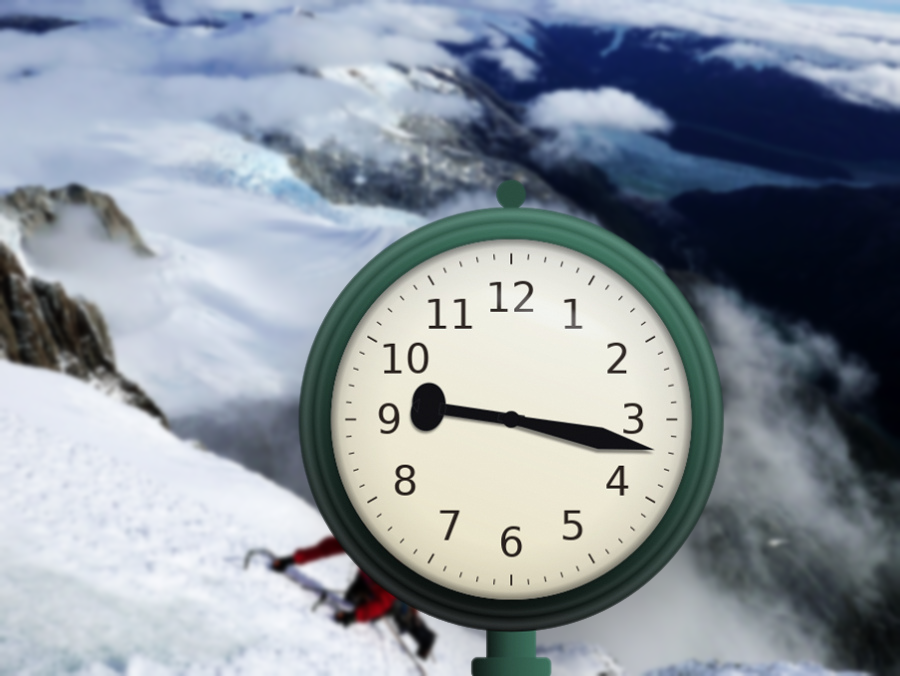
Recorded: h=9 m=17
